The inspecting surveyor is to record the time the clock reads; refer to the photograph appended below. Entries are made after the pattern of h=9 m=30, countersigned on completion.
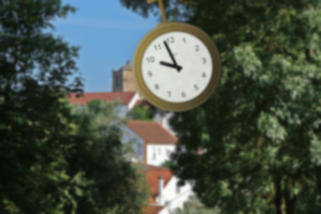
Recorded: h=9 m=58
